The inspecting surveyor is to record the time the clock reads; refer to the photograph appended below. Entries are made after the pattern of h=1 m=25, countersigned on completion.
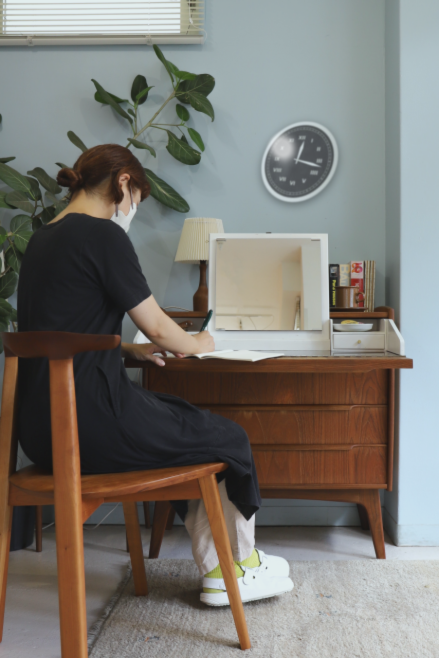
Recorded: h=12 m=17
